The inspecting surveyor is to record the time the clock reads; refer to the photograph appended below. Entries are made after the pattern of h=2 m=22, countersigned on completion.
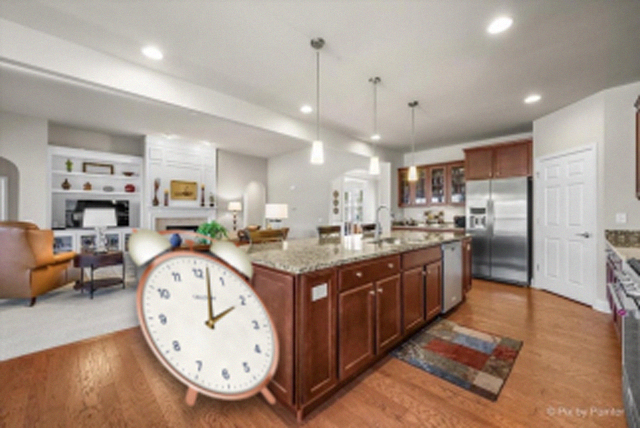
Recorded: h=2 m=2
